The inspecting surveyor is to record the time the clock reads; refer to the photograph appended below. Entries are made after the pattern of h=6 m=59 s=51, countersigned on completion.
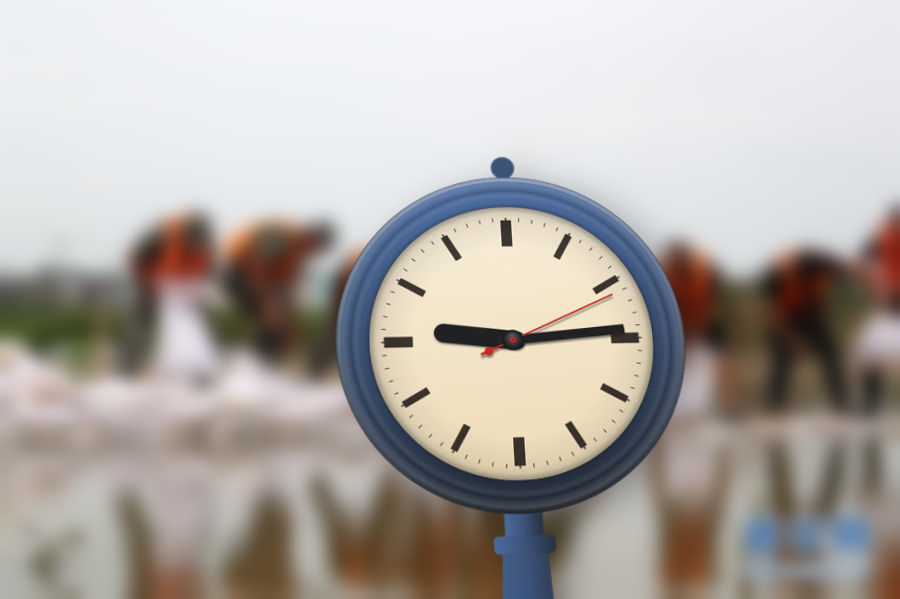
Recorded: h=9 m=14 s=11
